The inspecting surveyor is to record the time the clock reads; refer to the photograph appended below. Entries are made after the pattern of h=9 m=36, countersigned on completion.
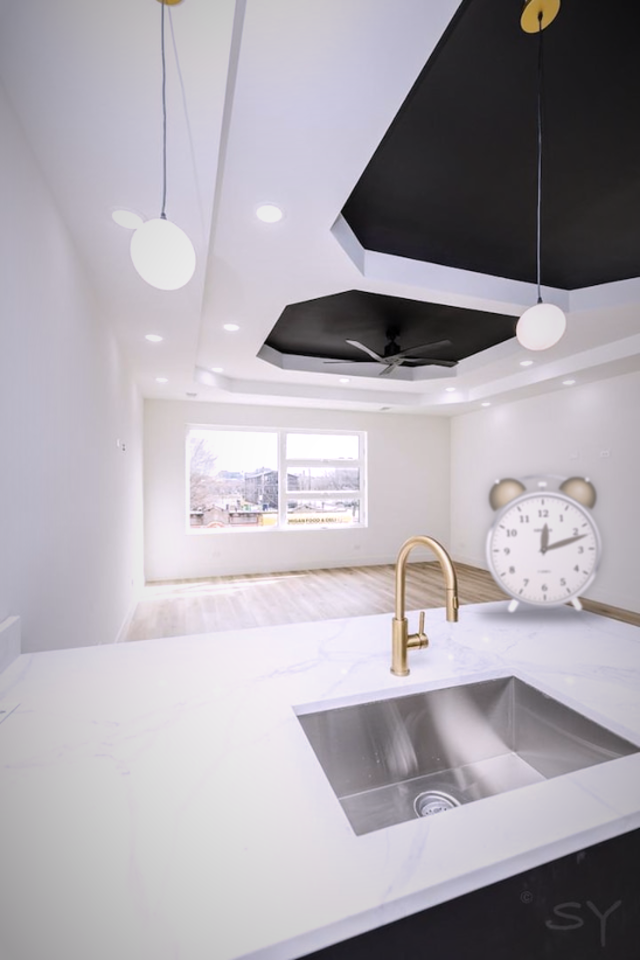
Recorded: h=12 m=12
